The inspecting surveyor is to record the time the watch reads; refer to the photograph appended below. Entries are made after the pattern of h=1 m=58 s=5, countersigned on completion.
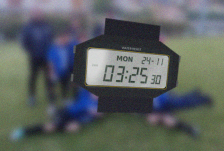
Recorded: h=3 m=25 s=30
